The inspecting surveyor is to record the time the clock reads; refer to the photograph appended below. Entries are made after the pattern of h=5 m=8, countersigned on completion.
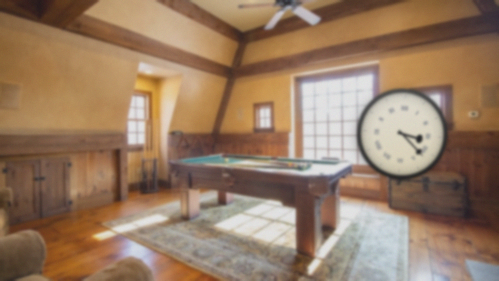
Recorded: h=3 m=22
